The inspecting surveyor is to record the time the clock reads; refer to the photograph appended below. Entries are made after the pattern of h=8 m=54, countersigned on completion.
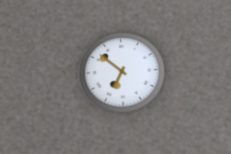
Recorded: h=6 m=52
